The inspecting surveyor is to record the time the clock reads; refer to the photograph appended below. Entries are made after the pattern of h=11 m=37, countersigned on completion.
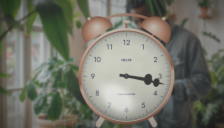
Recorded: h=3 m=17
